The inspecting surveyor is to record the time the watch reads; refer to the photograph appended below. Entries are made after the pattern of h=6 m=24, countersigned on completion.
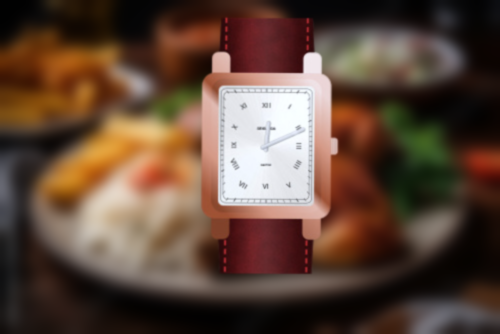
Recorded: h=12 m=11
